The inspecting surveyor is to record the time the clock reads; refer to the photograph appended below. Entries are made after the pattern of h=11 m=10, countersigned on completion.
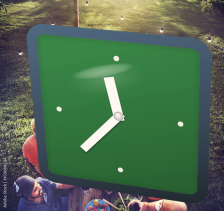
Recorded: h=11 m=37
